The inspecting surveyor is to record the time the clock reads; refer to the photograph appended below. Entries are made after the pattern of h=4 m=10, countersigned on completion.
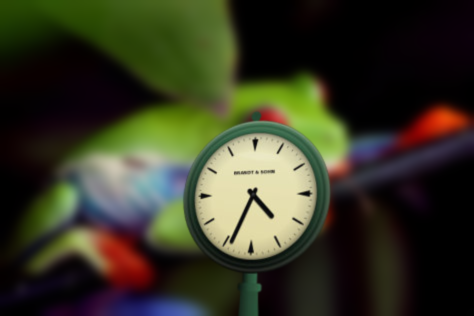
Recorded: h=4 m=34
